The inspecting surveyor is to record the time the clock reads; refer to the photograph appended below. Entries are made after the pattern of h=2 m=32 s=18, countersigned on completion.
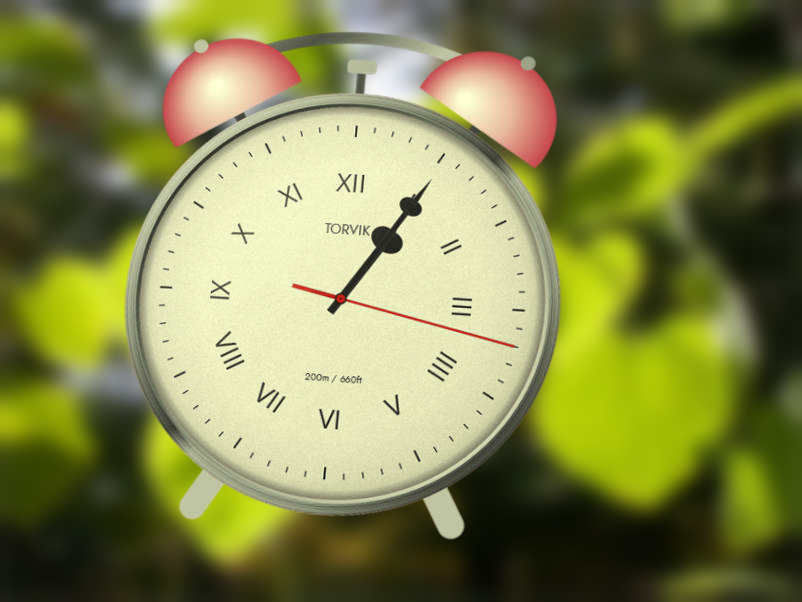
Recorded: h=1 m=5 s=17
